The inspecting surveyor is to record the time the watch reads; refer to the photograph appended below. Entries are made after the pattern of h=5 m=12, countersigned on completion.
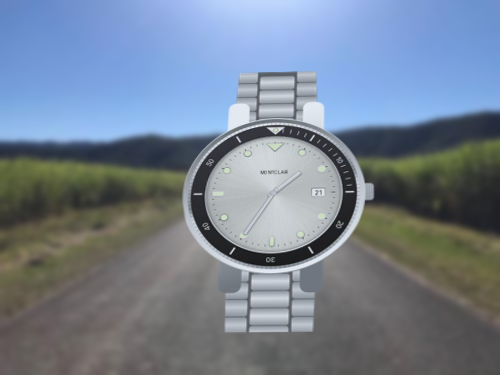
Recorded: h=1 m=35
